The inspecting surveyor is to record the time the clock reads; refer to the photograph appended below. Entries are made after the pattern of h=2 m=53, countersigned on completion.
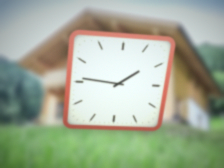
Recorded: h=1 m=46
